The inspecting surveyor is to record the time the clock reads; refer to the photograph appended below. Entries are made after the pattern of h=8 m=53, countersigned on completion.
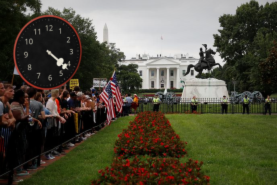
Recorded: h=4 m=22
